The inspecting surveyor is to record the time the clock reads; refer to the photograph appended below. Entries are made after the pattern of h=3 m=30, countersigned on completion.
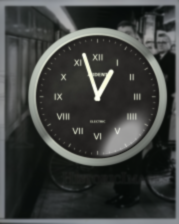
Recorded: h=12 m=57
